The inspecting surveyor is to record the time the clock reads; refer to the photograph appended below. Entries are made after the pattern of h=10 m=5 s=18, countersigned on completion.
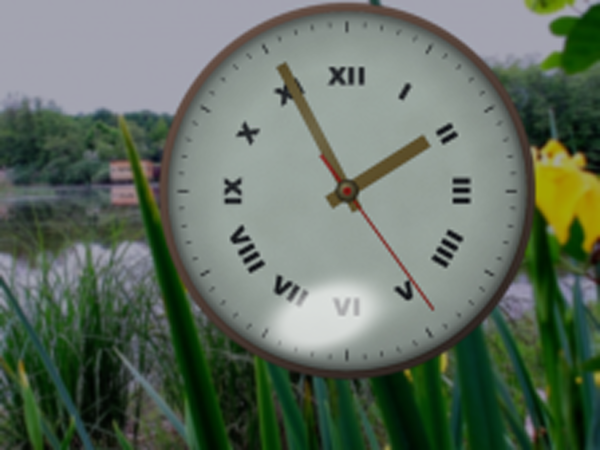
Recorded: h=1 m=55 s=24
